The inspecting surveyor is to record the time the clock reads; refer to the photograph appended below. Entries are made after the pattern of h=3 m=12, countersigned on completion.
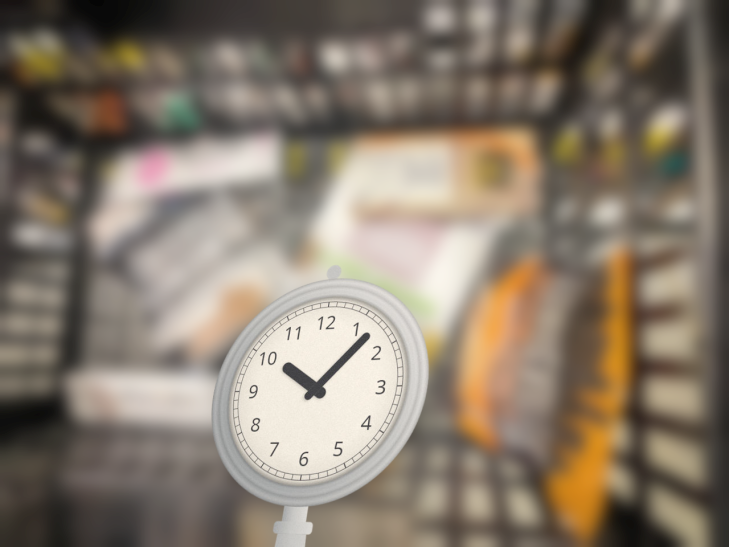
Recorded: h=10 m=7
